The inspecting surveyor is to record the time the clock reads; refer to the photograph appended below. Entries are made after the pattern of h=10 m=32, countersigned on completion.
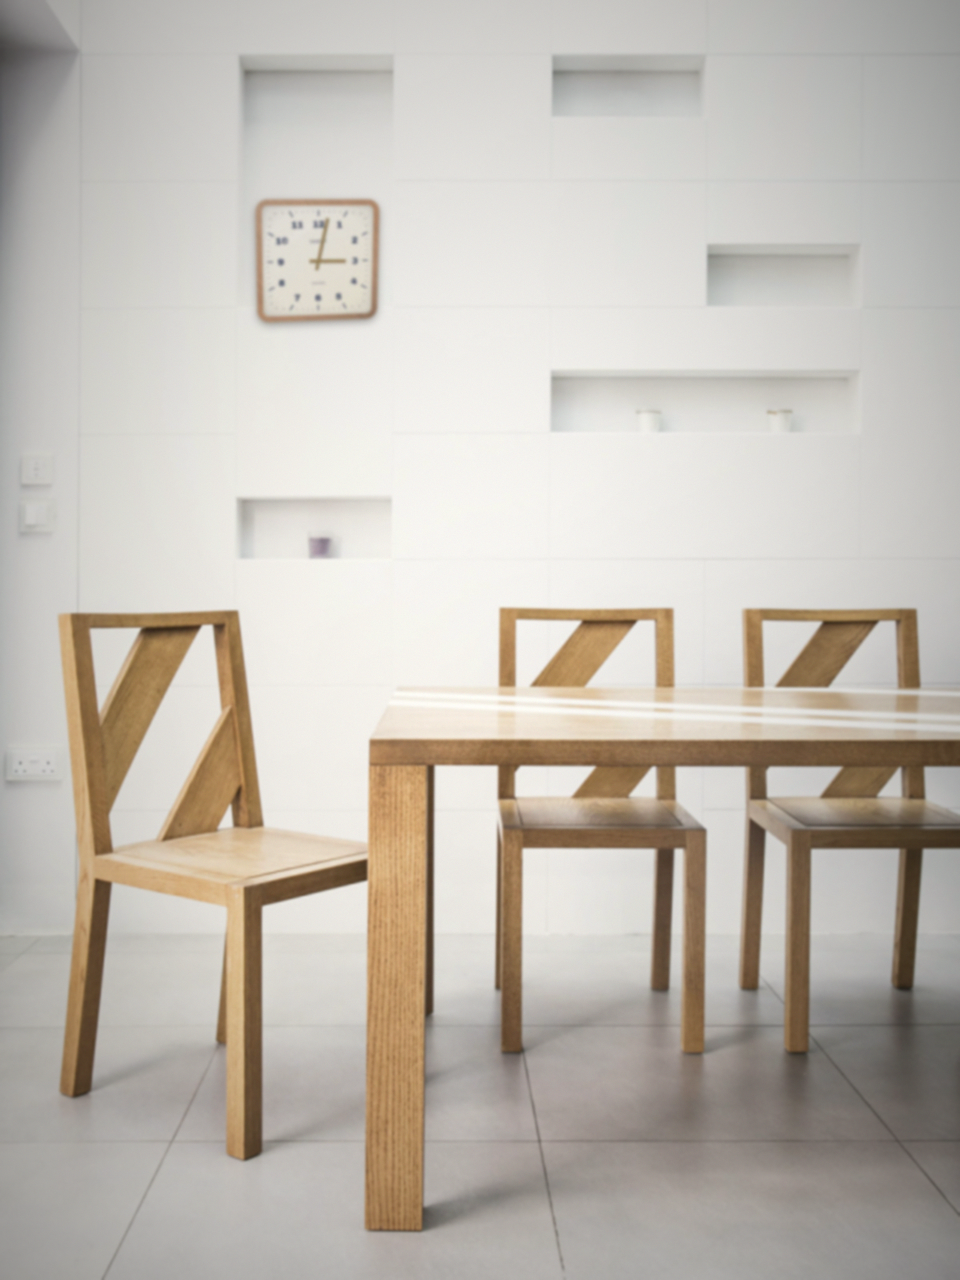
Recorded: h=3 m=2
